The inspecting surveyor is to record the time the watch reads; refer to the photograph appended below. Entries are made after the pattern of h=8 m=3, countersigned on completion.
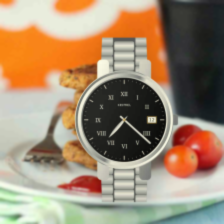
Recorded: h=7 m=22
